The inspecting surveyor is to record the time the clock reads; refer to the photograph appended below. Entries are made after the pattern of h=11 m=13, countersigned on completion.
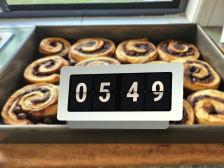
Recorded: h=5 m=49
